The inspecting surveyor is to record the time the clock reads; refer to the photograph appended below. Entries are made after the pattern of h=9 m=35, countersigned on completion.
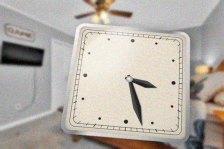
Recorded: h=3 m=27
